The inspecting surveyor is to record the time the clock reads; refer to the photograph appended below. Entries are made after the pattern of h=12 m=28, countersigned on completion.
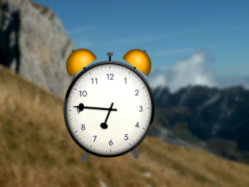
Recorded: h=6 m=46
